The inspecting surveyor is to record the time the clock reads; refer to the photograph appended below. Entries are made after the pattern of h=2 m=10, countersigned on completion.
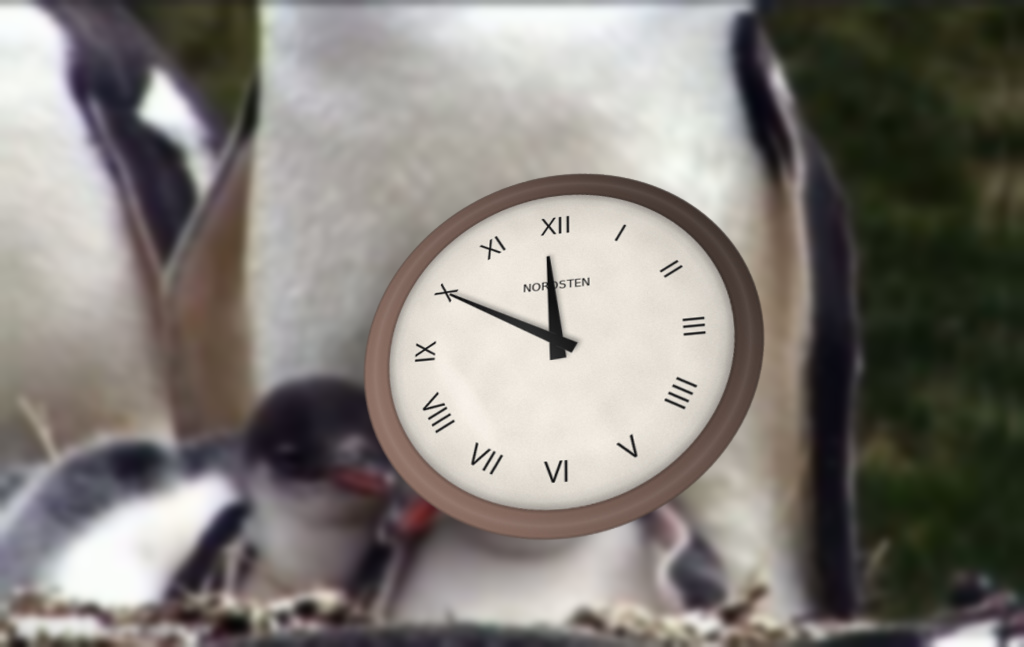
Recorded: h=11 m=50
